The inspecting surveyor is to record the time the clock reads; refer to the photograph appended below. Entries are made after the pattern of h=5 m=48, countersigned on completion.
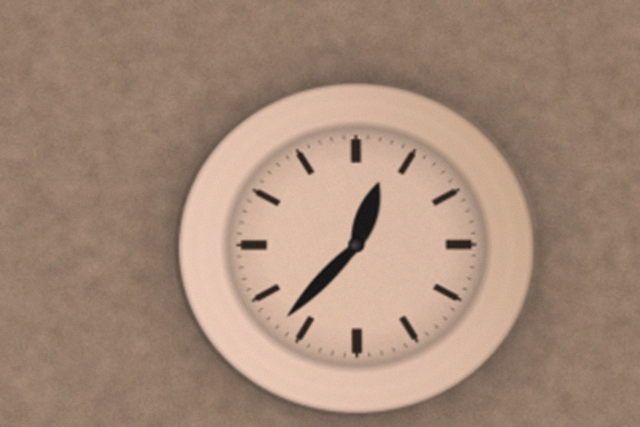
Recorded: h=12 m=37
